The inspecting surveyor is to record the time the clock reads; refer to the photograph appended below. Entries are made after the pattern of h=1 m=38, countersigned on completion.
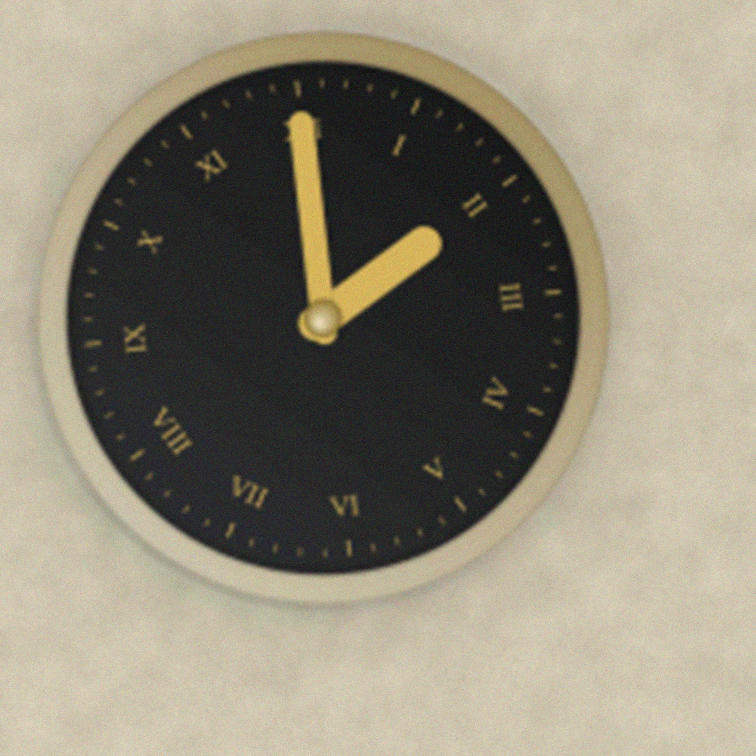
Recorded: h=2 m=0
